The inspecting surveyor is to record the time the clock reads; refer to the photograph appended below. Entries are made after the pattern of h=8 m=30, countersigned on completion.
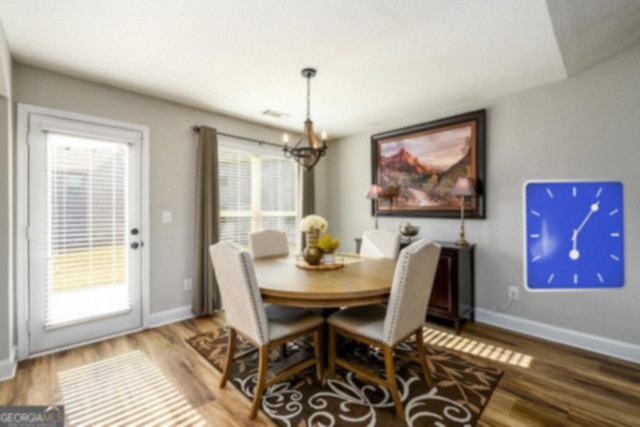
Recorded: h=6 m=6
